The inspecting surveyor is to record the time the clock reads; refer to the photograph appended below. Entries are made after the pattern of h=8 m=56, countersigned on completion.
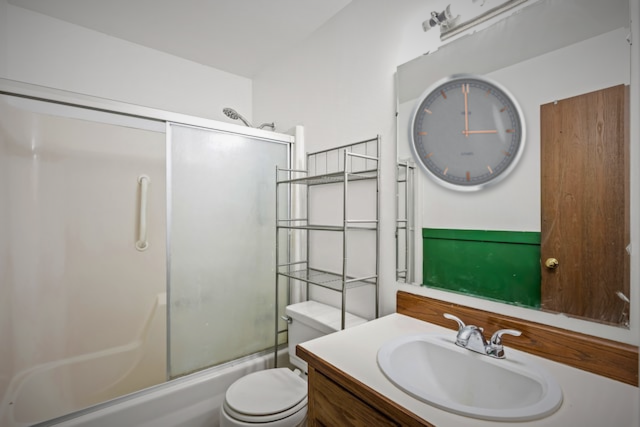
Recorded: h=3 m=0
